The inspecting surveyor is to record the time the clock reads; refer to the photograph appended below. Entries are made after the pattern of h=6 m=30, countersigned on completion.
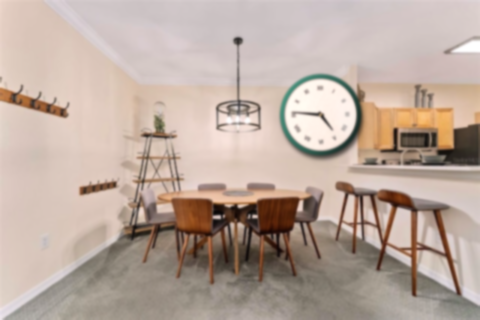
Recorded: h=4 m=46
